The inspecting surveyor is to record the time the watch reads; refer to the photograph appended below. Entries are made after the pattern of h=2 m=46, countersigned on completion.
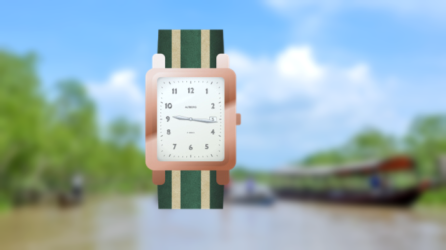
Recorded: h=9 m=16
